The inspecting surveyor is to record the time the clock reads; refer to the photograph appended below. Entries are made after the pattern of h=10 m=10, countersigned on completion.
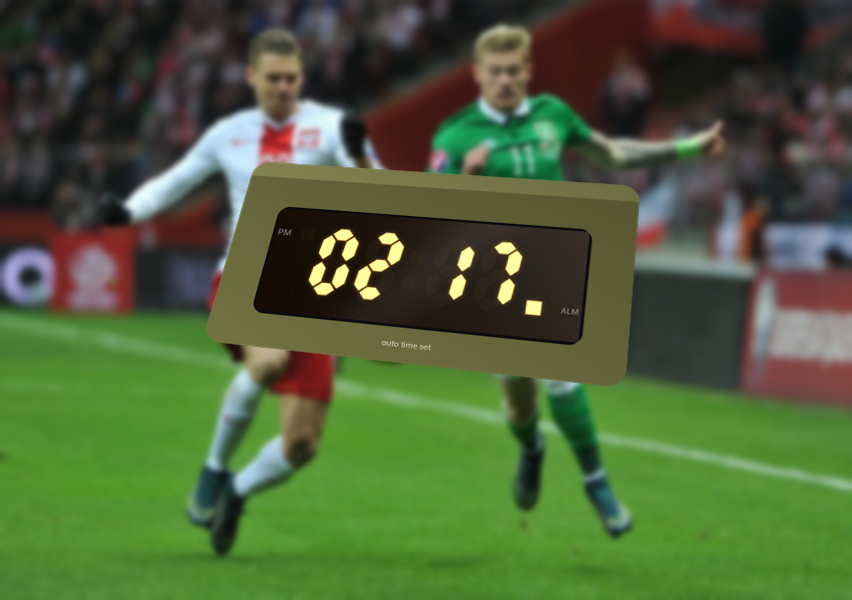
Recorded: h=2 m=17
